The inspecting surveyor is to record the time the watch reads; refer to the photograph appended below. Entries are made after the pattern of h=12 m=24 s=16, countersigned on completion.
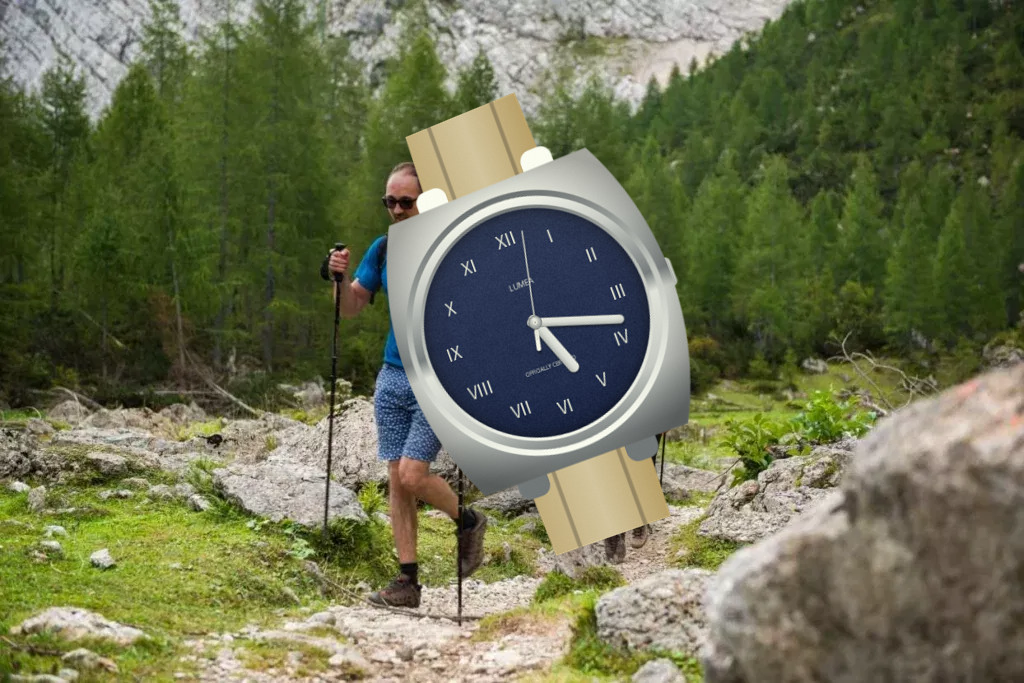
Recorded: h=5 m=18 s=2
